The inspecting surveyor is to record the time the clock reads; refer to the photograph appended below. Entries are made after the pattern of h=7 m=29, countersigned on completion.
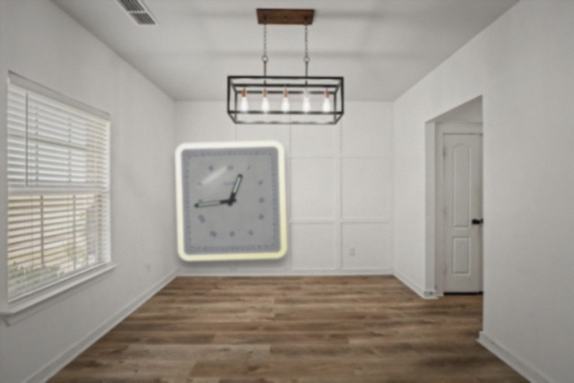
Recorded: h=12 m=44
